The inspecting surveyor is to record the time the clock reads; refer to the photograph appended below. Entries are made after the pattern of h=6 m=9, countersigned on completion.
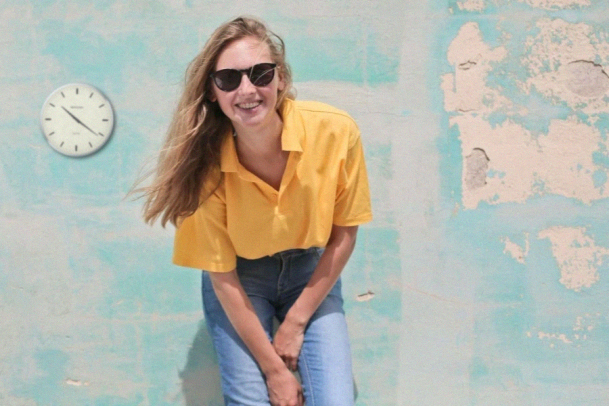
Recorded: h=10 m=21
